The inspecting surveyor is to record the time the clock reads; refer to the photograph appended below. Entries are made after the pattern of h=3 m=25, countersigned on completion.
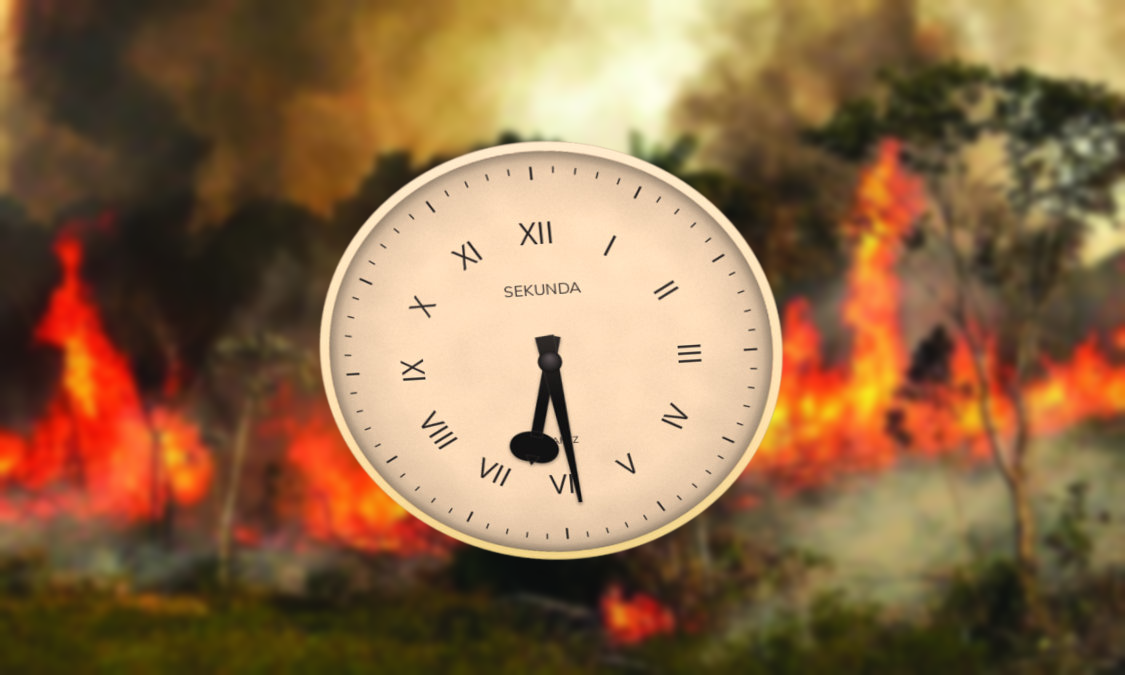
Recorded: h=6 m=29
